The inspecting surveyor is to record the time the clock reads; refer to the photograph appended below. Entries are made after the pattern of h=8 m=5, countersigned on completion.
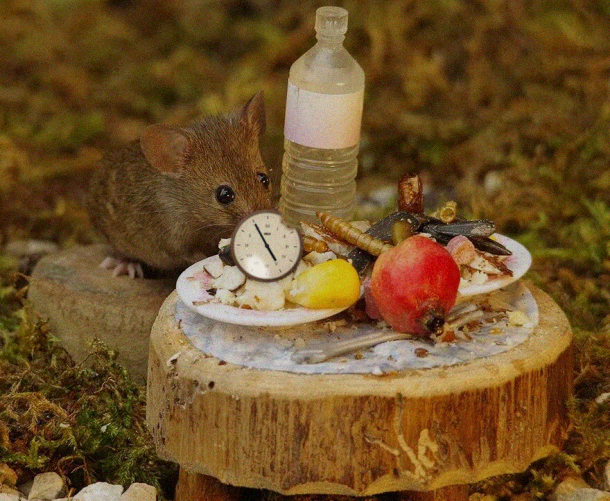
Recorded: h=4 m=55
